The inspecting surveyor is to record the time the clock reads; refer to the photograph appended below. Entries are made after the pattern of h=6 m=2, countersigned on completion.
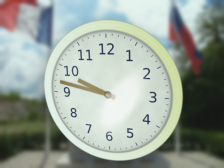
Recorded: h=9 m=47
